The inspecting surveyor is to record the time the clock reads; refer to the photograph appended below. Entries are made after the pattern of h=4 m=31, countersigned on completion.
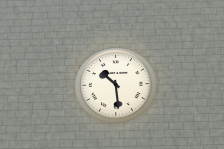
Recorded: h=10 m=29
